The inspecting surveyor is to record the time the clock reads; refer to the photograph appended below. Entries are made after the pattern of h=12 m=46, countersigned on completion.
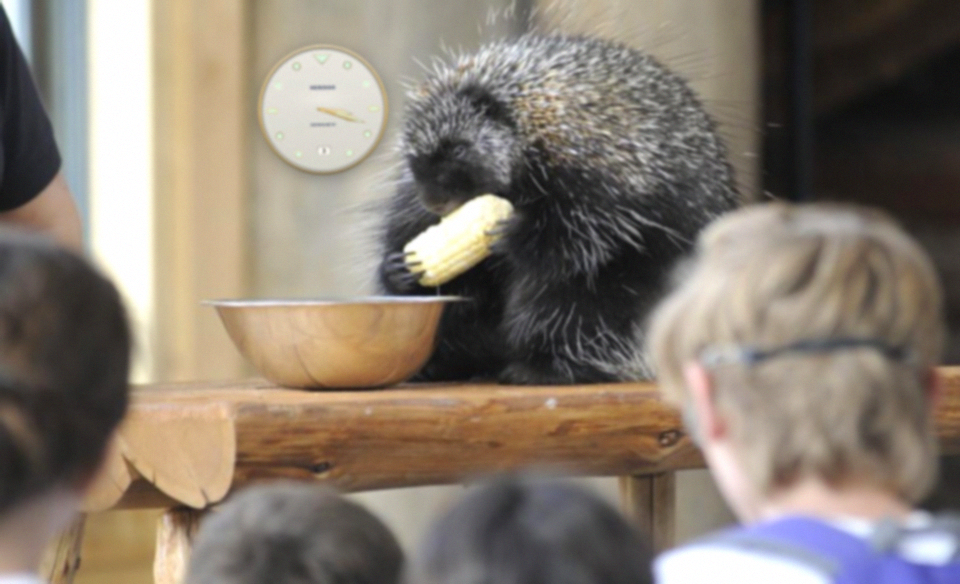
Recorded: h=3 m=18
